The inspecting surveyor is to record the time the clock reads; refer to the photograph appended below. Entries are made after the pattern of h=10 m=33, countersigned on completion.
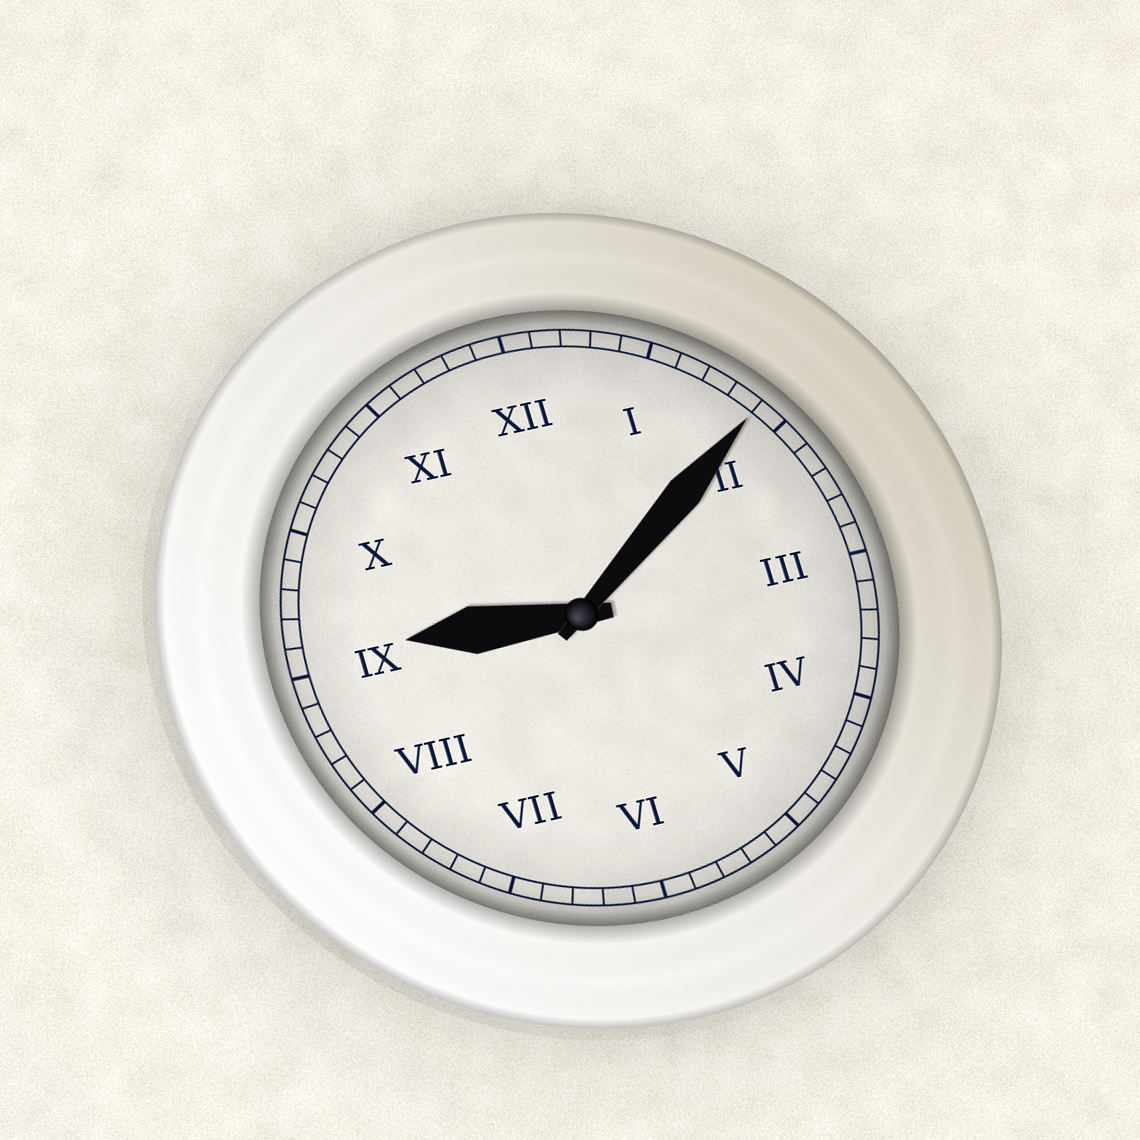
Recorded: h=9 m=9
